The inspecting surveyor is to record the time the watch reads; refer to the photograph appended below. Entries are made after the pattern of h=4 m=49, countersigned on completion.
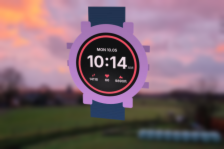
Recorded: h=10 m=14
